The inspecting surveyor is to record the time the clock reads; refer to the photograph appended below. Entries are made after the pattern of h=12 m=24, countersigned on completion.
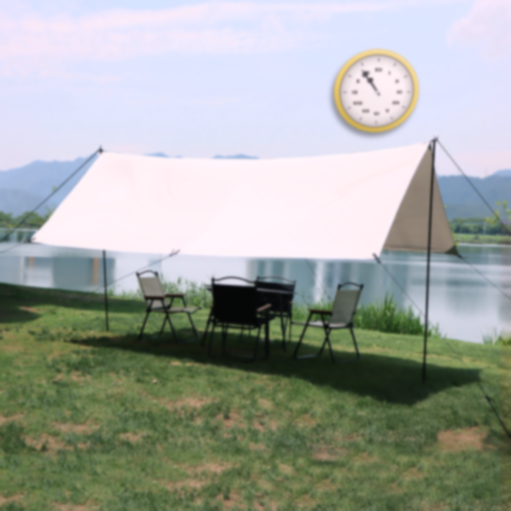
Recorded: h=10 m=54
